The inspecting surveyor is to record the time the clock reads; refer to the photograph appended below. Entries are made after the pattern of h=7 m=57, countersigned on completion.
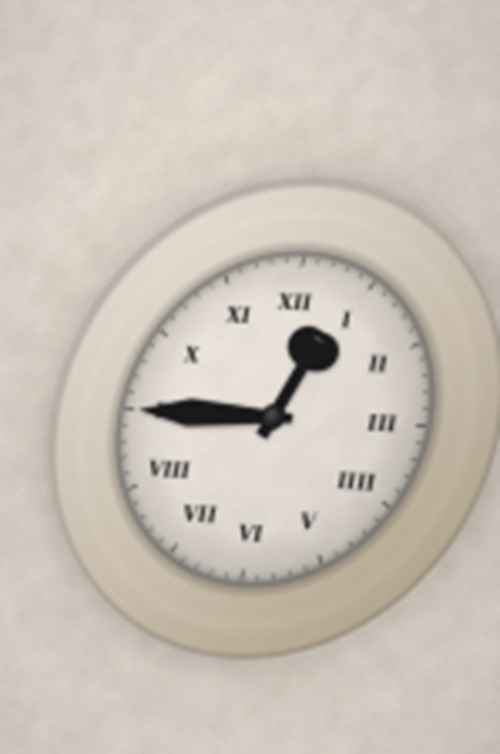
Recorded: h=12 m=45
